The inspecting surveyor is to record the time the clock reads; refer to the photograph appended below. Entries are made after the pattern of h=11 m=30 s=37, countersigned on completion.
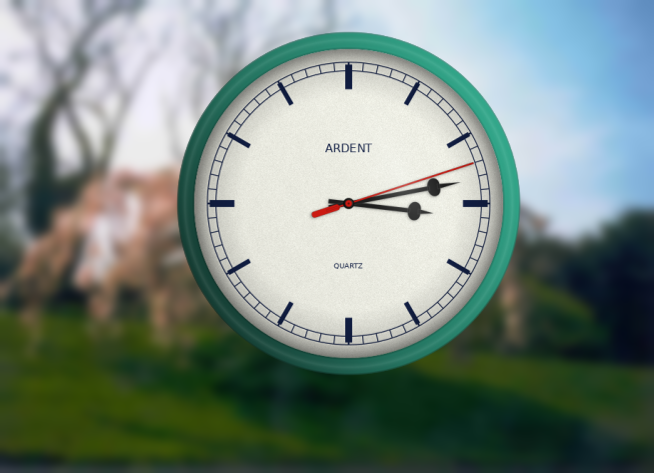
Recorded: h=3 m=13 s=12
